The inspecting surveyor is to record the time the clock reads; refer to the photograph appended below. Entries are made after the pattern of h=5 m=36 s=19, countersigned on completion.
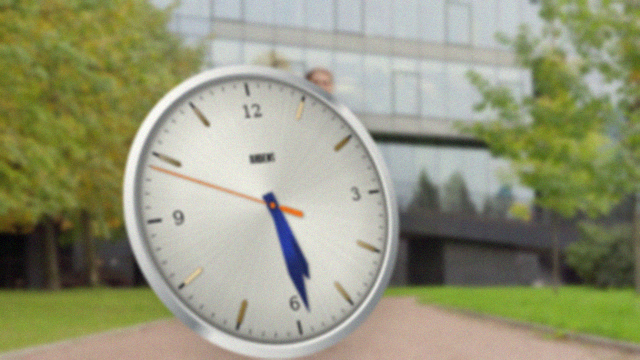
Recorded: h=5 m=28 s=49
